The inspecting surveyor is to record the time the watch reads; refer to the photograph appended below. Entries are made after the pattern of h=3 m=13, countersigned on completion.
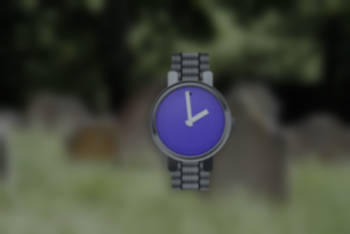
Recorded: h=1 m=59
